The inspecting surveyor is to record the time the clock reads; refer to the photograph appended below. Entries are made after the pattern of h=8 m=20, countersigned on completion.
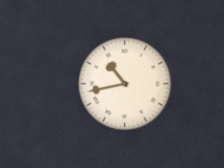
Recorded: h=10 m=43
